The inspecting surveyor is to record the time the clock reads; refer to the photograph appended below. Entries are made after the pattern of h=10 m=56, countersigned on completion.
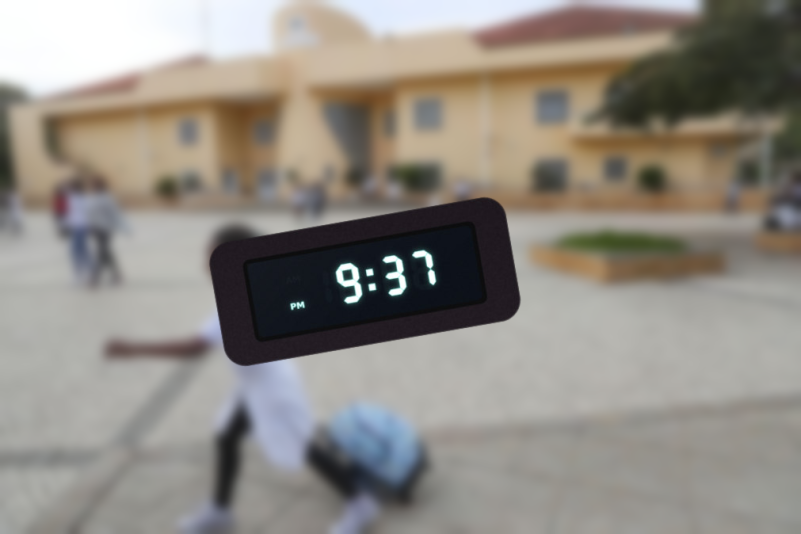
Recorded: h=9 m=37
